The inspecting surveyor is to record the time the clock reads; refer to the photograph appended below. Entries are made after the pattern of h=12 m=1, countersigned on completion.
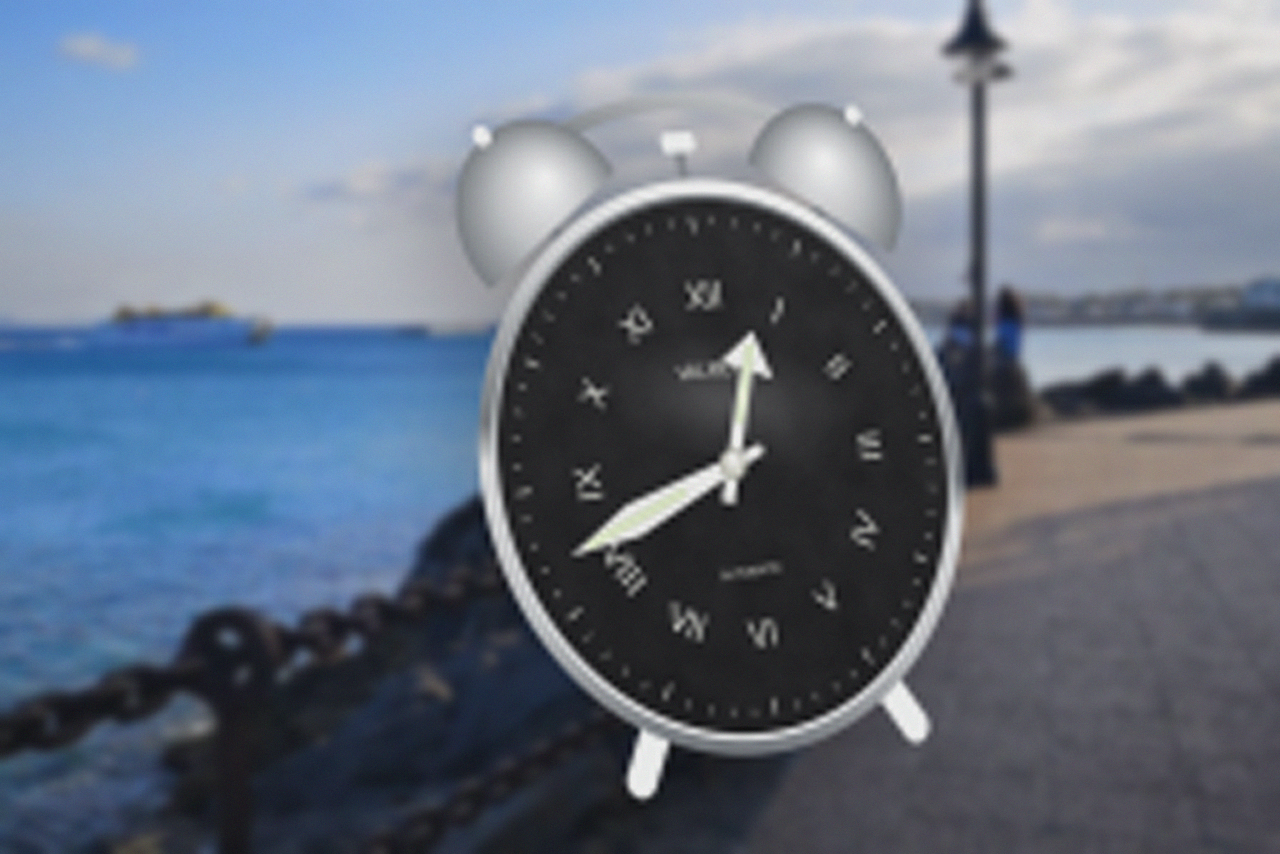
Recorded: h=12 m=42
